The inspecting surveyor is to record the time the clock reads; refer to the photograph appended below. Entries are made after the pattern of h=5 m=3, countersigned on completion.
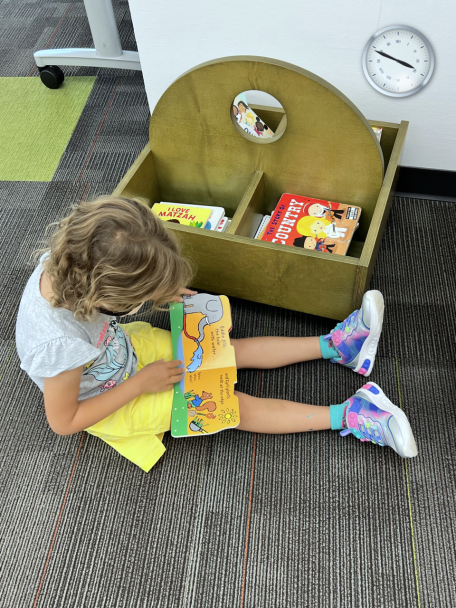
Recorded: h=3 m=49
